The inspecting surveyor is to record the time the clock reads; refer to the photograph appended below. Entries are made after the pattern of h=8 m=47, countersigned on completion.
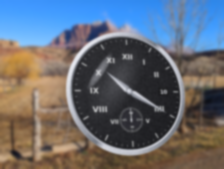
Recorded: h=10 m=20
